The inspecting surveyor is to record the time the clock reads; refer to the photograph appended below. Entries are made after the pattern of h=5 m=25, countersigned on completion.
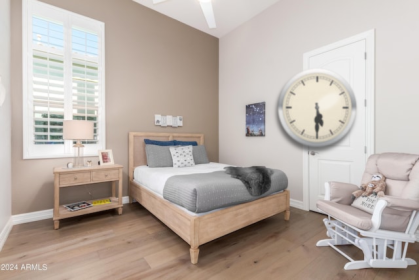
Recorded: h=5 m=30
